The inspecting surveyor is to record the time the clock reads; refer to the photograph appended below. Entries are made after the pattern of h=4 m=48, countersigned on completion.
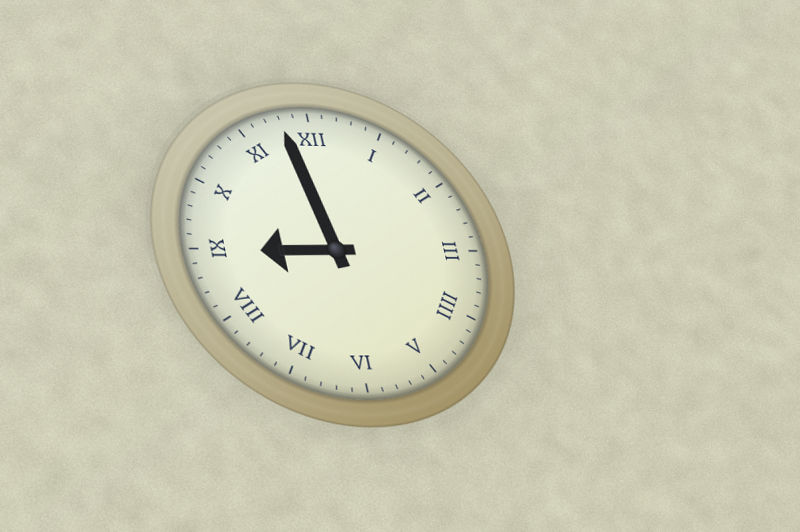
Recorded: h=8 m=58
